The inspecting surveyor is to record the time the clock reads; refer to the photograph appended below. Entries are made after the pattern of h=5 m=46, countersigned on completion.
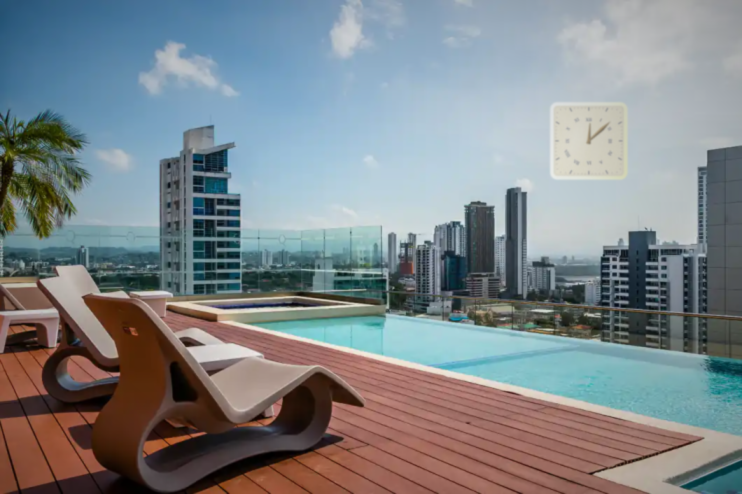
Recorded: h=12 m=8
